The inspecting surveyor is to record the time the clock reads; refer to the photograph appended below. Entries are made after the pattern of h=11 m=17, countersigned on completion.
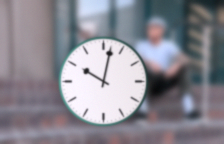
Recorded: h=10 m=2
